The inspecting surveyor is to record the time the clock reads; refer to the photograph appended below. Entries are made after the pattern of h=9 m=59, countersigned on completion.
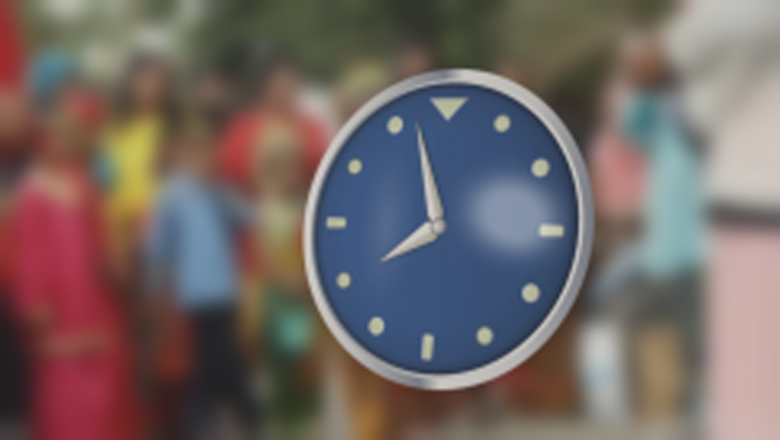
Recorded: h=7 m=57
